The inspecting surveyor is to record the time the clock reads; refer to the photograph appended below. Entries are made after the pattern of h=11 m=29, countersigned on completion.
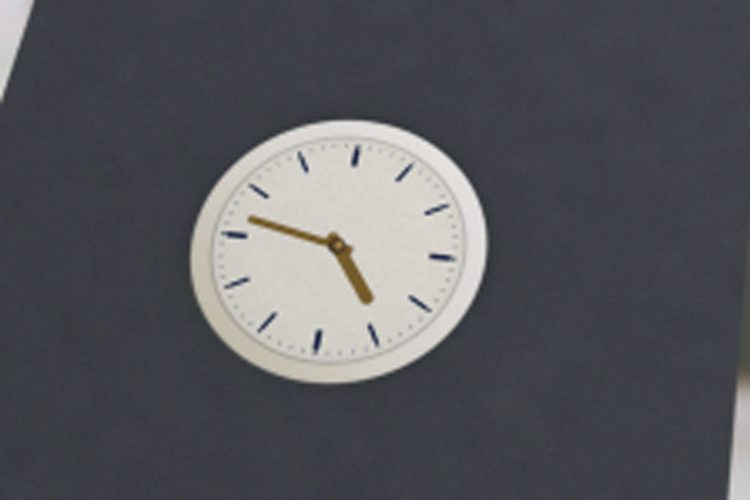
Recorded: h=4 m=47
